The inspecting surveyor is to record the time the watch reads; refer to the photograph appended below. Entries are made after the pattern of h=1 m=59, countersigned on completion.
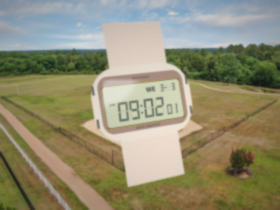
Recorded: h=9 m=2
